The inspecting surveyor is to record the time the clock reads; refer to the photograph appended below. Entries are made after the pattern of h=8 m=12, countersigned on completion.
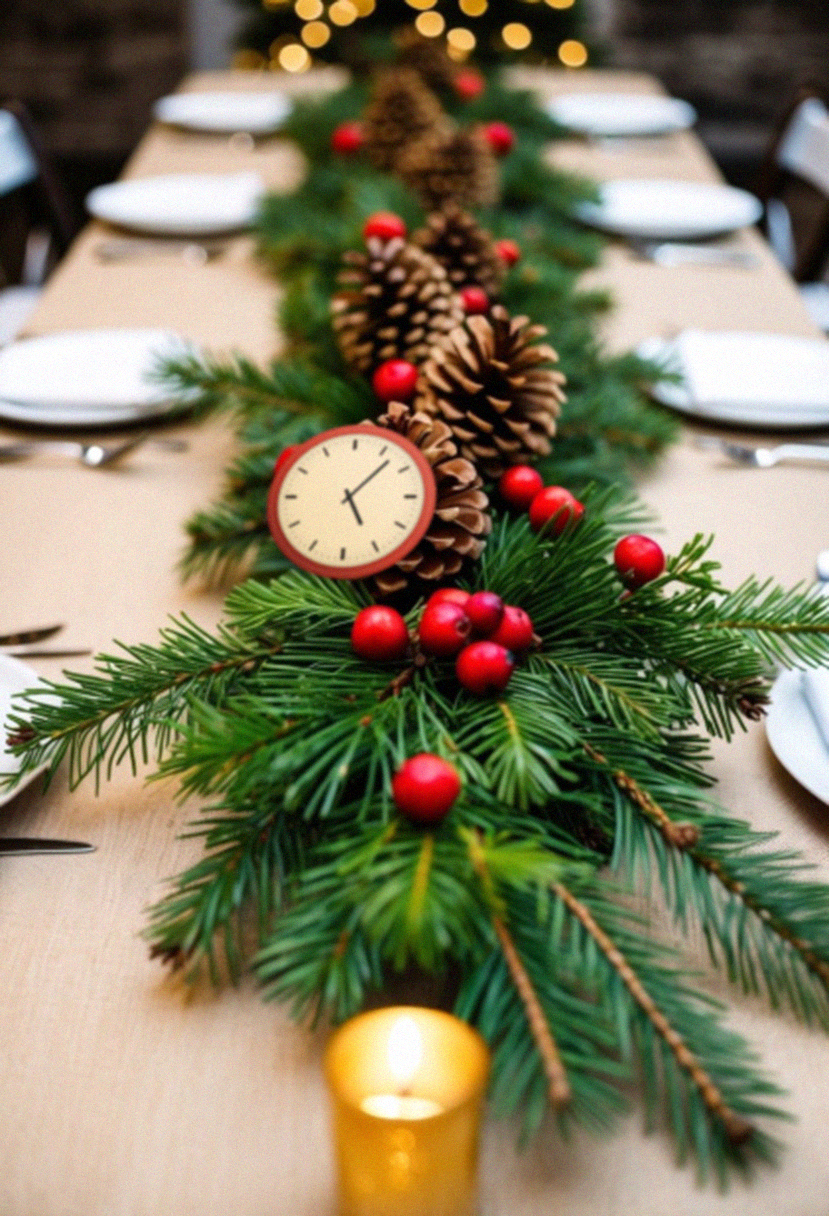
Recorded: h=5 m=7
